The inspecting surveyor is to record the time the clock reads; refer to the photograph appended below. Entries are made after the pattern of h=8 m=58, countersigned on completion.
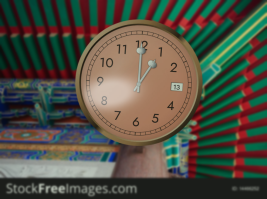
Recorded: h=1 m=0
